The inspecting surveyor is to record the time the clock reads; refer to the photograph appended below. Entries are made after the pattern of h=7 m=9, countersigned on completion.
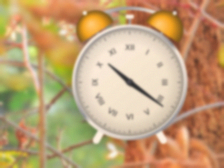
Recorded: h=10 m=21
